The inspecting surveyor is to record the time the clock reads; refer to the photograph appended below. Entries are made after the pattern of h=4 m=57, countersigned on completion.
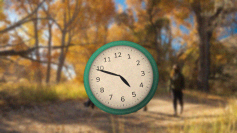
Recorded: h=4 m=49
